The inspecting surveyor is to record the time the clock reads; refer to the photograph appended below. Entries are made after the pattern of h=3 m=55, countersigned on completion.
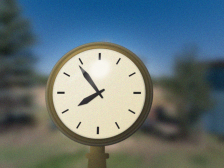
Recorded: h=7 m=54
